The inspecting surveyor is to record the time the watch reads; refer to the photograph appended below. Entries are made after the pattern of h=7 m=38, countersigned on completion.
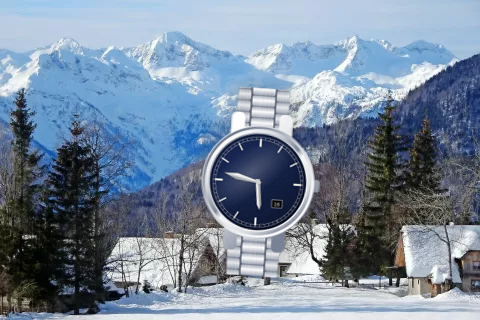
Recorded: h=5 m=47
